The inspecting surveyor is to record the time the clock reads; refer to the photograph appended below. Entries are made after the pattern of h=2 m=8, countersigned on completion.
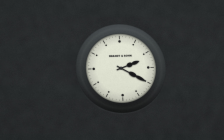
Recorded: h=2 m=20
